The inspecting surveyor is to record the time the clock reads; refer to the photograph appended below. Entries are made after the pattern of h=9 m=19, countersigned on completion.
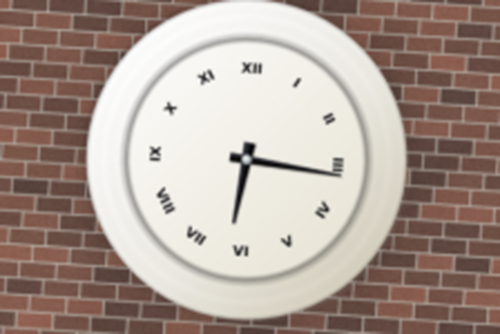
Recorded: h=6 m=16
